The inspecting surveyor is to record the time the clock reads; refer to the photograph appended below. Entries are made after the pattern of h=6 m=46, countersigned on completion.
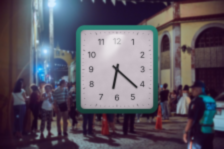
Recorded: h=6 m=22
